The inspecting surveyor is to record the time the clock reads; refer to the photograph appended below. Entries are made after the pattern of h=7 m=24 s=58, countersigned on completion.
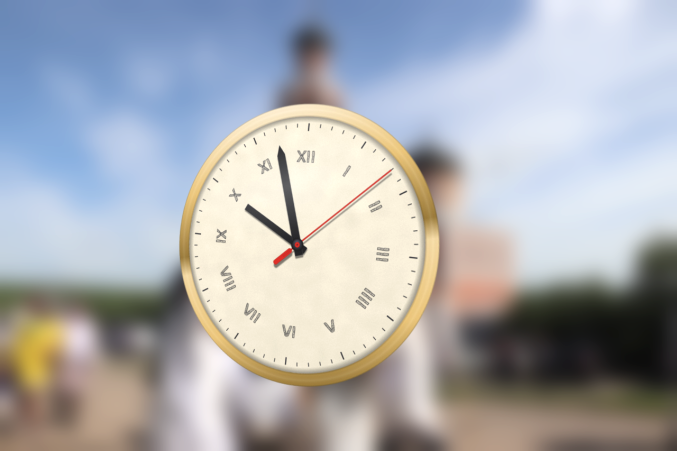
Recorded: h=9 m=57 s=8
